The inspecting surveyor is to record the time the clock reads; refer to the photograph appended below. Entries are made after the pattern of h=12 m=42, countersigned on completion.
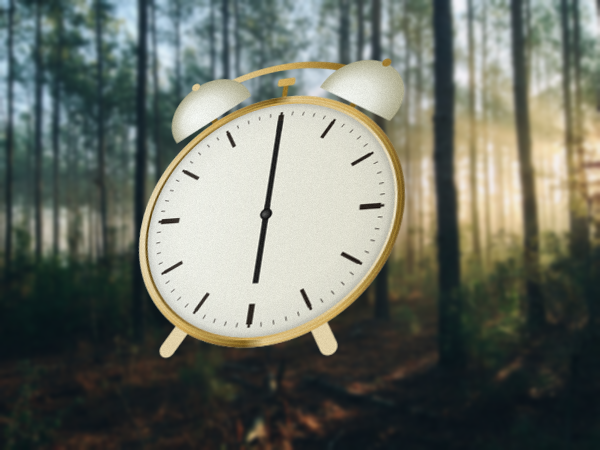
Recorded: h=6 m=0
